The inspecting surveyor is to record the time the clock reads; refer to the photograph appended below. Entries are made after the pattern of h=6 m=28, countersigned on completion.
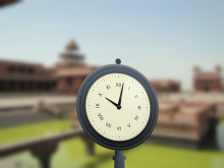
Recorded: h=10 m=2
